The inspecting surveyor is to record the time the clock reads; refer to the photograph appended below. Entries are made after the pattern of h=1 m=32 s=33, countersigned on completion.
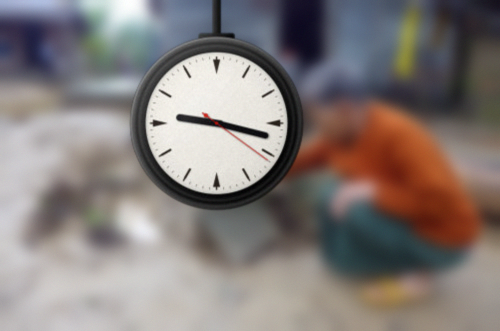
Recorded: h=9 m=17 s=21
